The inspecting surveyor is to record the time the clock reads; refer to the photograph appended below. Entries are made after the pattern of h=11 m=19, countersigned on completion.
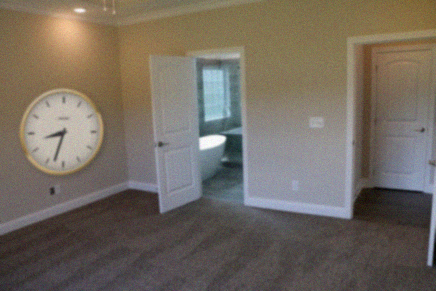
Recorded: h=8 m=33
